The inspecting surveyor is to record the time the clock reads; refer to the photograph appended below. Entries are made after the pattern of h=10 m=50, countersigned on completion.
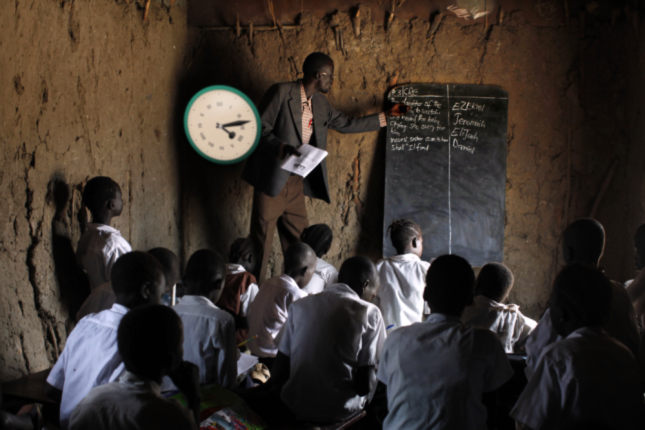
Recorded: h=4 m=13
